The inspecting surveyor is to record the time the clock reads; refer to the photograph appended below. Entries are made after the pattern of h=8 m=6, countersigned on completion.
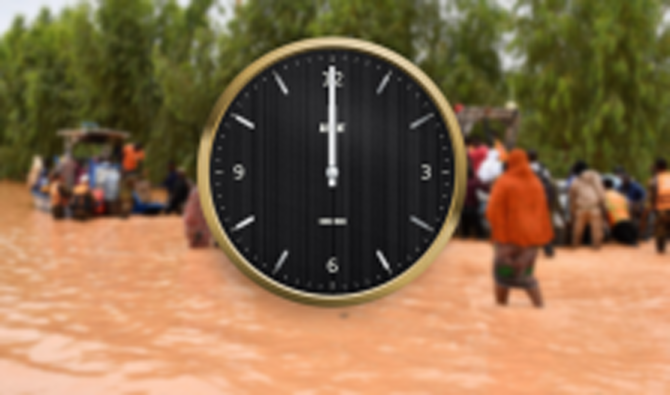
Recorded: h=12 m=0
